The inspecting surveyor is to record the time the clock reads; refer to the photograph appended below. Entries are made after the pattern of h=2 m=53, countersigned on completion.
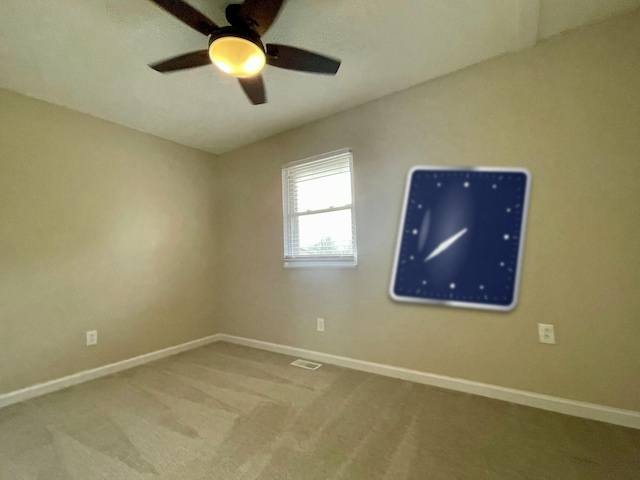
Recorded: h=7 m=38
